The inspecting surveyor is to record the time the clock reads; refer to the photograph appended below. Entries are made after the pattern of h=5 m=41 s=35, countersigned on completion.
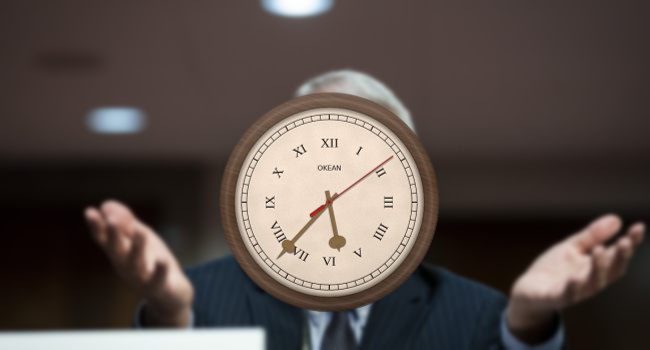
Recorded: h=5 m=37 s=9
